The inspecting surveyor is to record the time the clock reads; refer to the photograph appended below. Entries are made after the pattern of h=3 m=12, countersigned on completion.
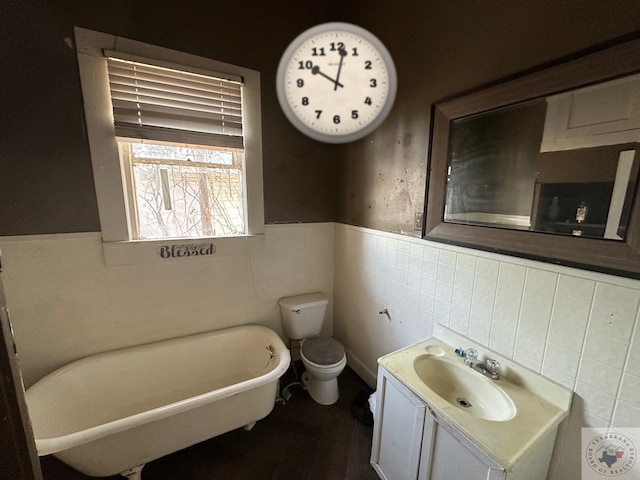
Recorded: h=10 m=2
